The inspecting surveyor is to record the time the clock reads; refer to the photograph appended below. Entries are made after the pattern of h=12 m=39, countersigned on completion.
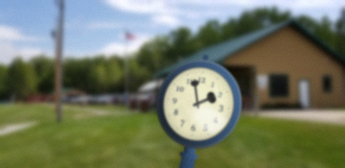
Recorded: h=1 m=57
